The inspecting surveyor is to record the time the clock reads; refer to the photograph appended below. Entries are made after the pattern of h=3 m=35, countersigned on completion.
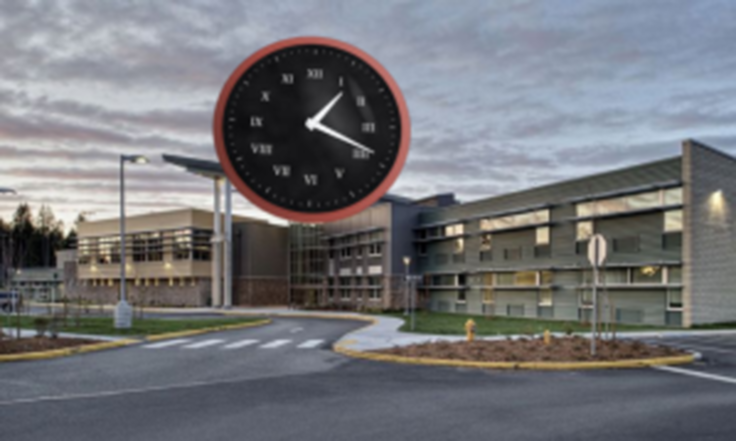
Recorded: h=1 m=19
